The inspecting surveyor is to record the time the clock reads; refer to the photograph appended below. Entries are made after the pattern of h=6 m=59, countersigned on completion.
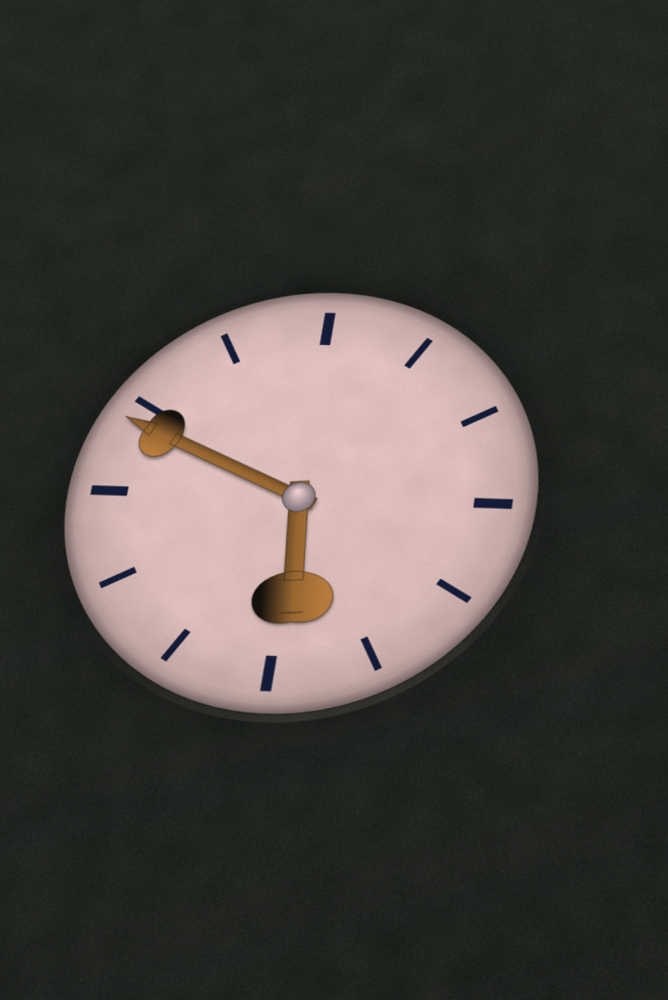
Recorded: h=5 m=49
